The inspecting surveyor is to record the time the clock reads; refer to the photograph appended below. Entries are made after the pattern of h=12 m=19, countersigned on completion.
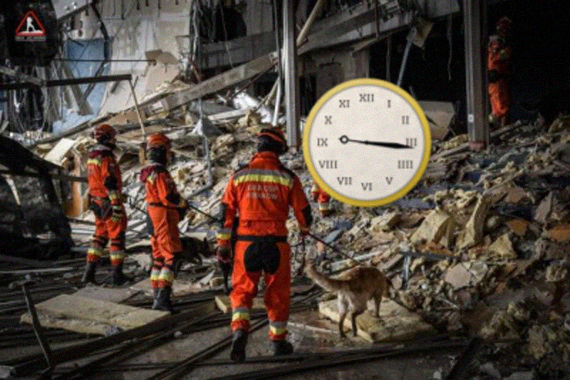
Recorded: h=9 m=16
